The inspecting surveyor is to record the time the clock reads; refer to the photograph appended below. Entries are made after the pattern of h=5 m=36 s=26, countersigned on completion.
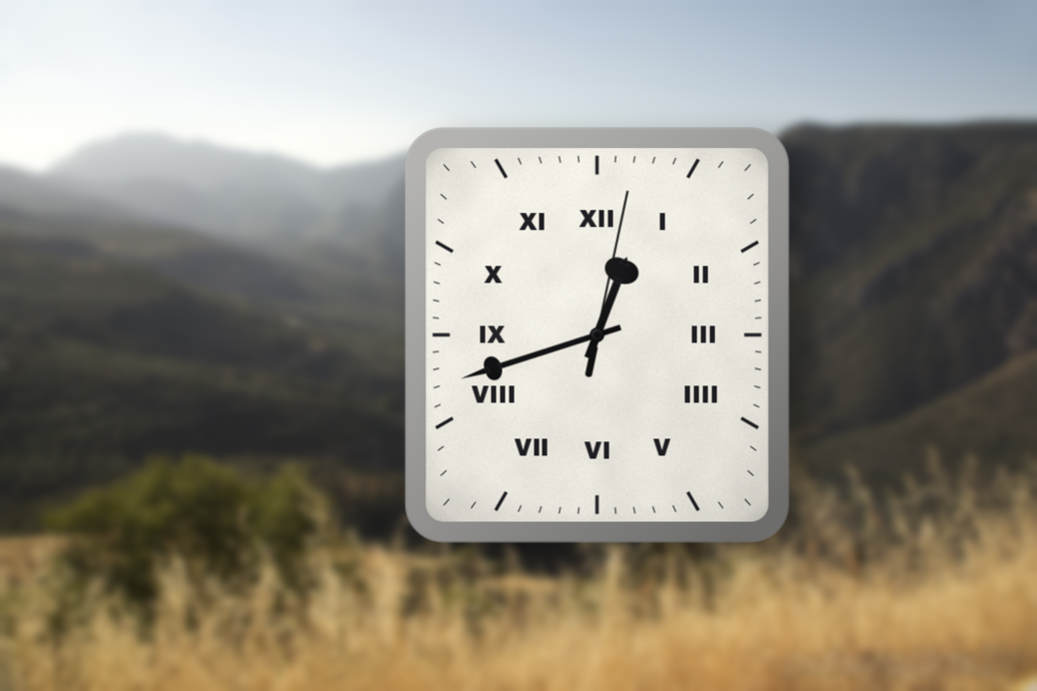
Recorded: h=12 m=42 s=2
